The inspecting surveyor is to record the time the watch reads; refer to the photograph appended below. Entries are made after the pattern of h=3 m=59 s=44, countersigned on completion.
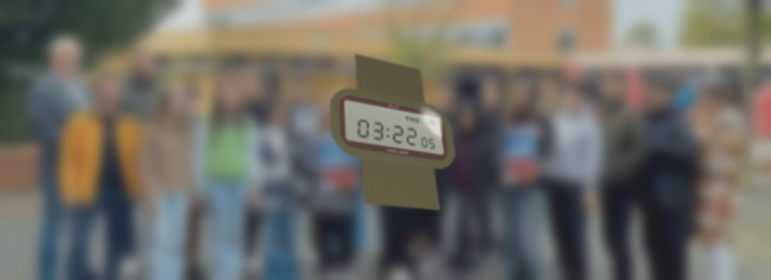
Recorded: h=3 m=22 s=5
